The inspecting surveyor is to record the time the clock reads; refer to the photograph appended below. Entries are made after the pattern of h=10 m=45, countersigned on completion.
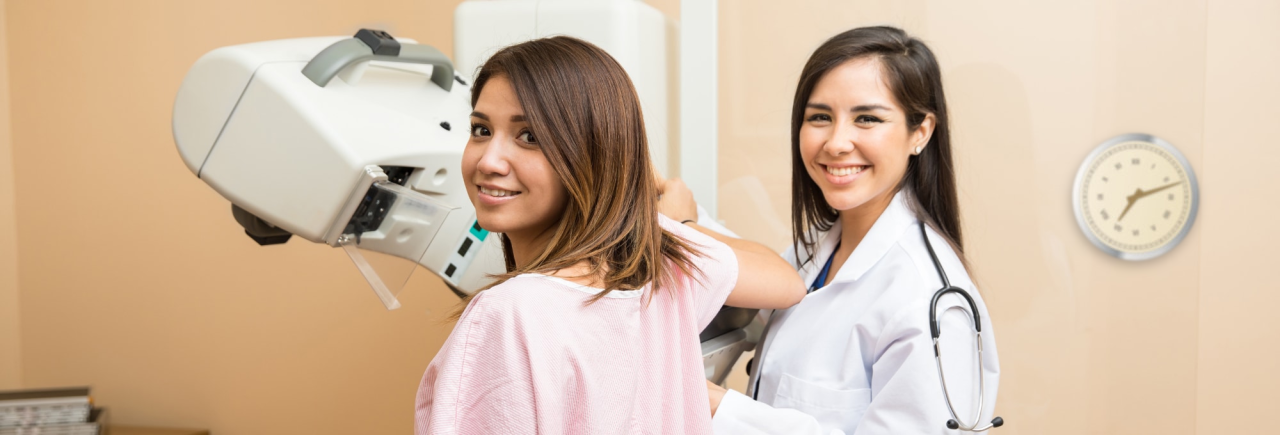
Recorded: h=7 m=12
